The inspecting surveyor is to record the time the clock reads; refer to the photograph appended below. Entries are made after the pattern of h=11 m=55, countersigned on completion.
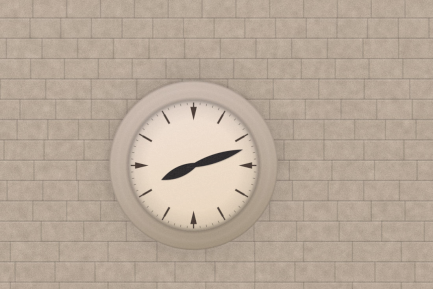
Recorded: h=8 m=12
